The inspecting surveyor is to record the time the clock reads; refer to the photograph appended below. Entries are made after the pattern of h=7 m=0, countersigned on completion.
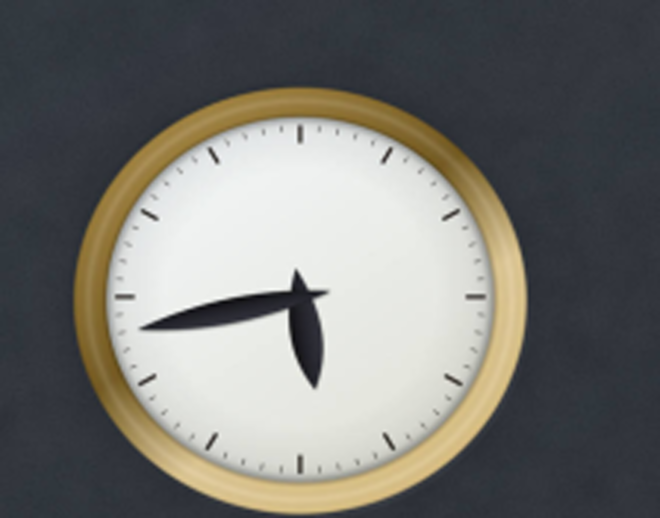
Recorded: h=5 m=43
